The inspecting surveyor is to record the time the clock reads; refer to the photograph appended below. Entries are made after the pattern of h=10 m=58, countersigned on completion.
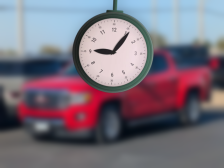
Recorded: h=9 m=6
